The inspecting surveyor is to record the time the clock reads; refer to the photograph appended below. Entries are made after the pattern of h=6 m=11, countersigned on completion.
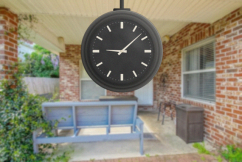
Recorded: h=9 m=8
